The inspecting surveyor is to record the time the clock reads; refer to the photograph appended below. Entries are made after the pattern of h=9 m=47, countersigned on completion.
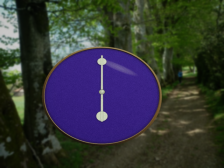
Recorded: h=6 m=0
